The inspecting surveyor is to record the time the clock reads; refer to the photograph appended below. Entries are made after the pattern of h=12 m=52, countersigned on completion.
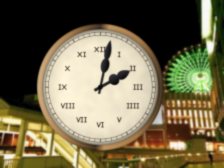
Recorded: h=2 m=2
